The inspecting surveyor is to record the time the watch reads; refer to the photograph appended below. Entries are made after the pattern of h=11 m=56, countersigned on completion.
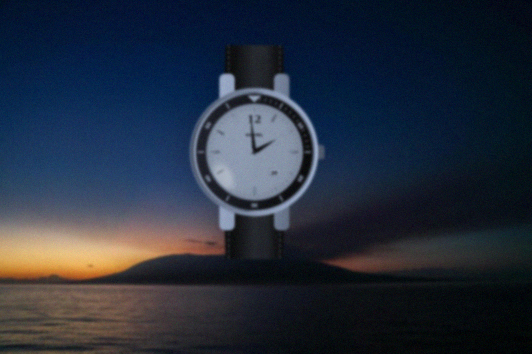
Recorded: h=1 m=59
